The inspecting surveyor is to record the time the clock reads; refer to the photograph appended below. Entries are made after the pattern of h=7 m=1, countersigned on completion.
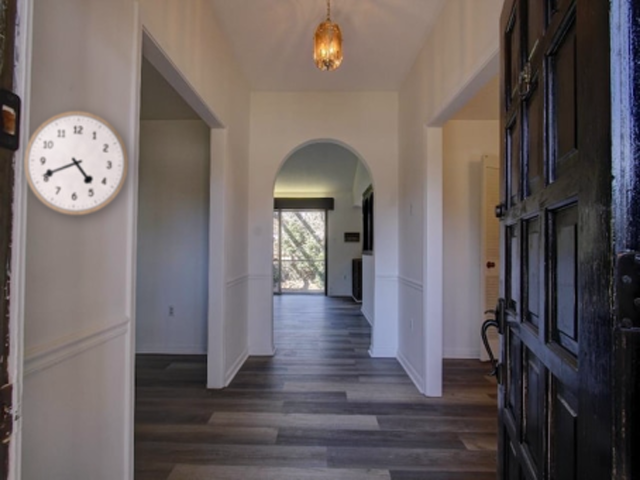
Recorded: h=4 m=41
